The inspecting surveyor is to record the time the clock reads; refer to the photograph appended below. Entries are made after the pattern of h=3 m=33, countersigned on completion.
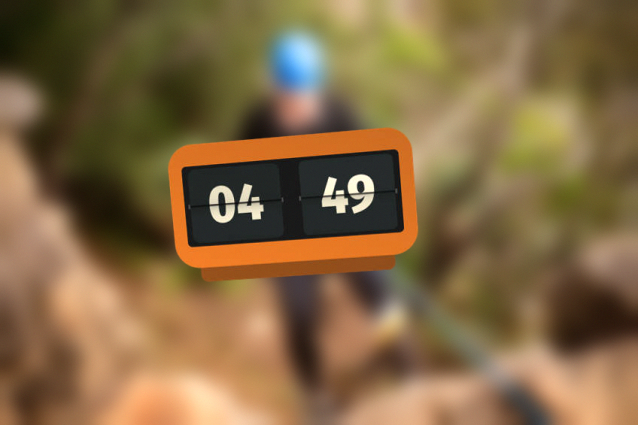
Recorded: h=4 m=49
